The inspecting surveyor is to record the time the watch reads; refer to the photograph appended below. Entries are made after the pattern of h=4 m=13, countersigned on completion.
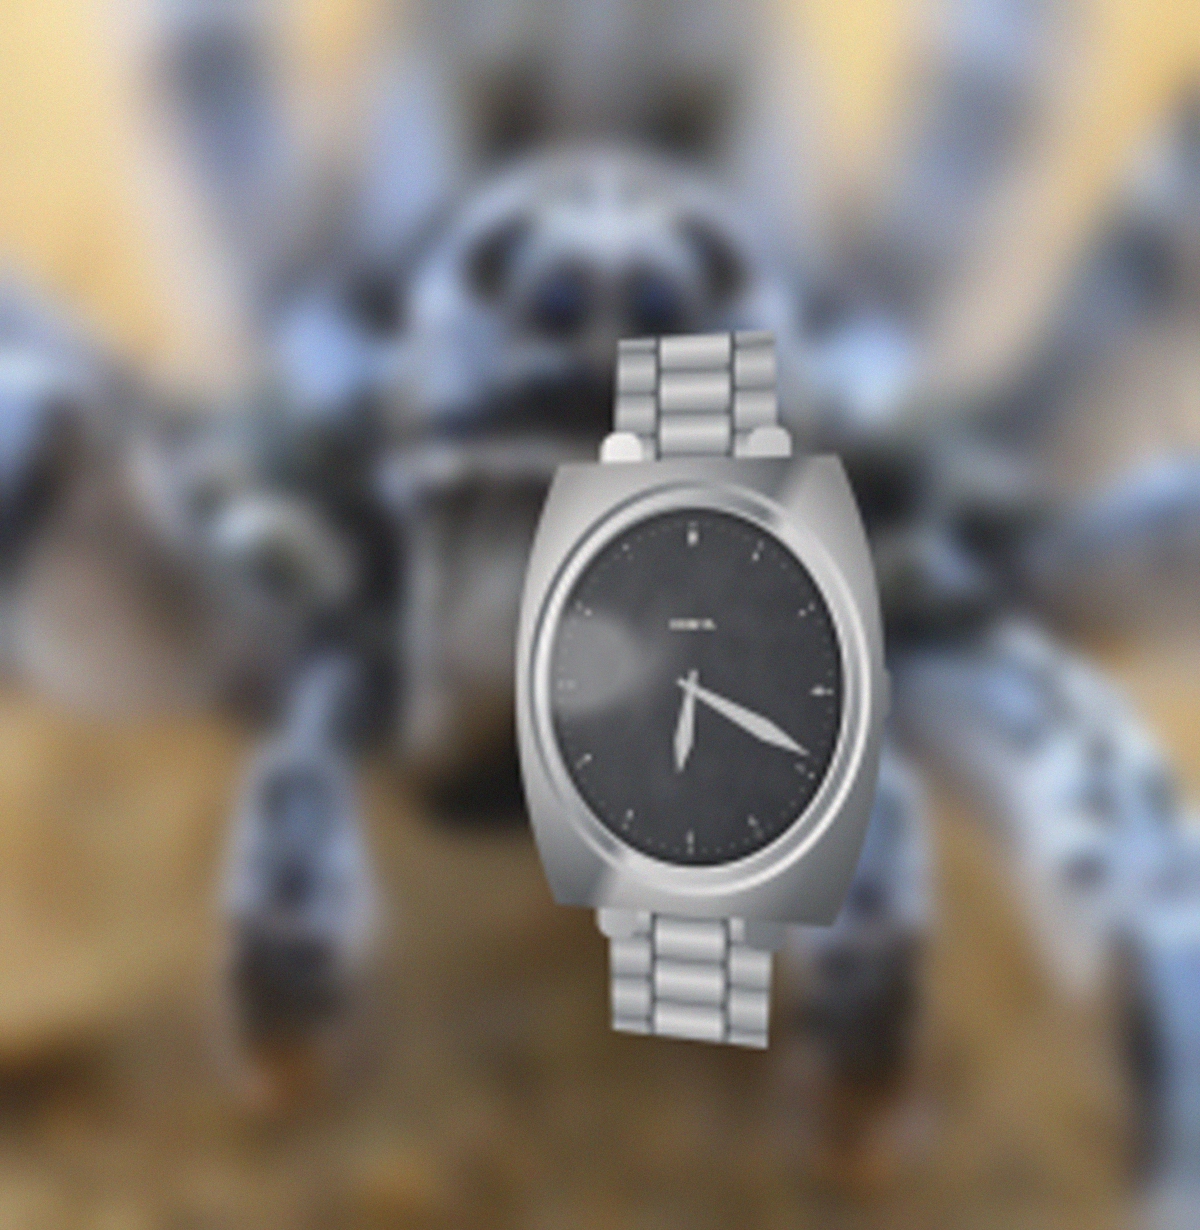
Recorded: h=6 m=19
